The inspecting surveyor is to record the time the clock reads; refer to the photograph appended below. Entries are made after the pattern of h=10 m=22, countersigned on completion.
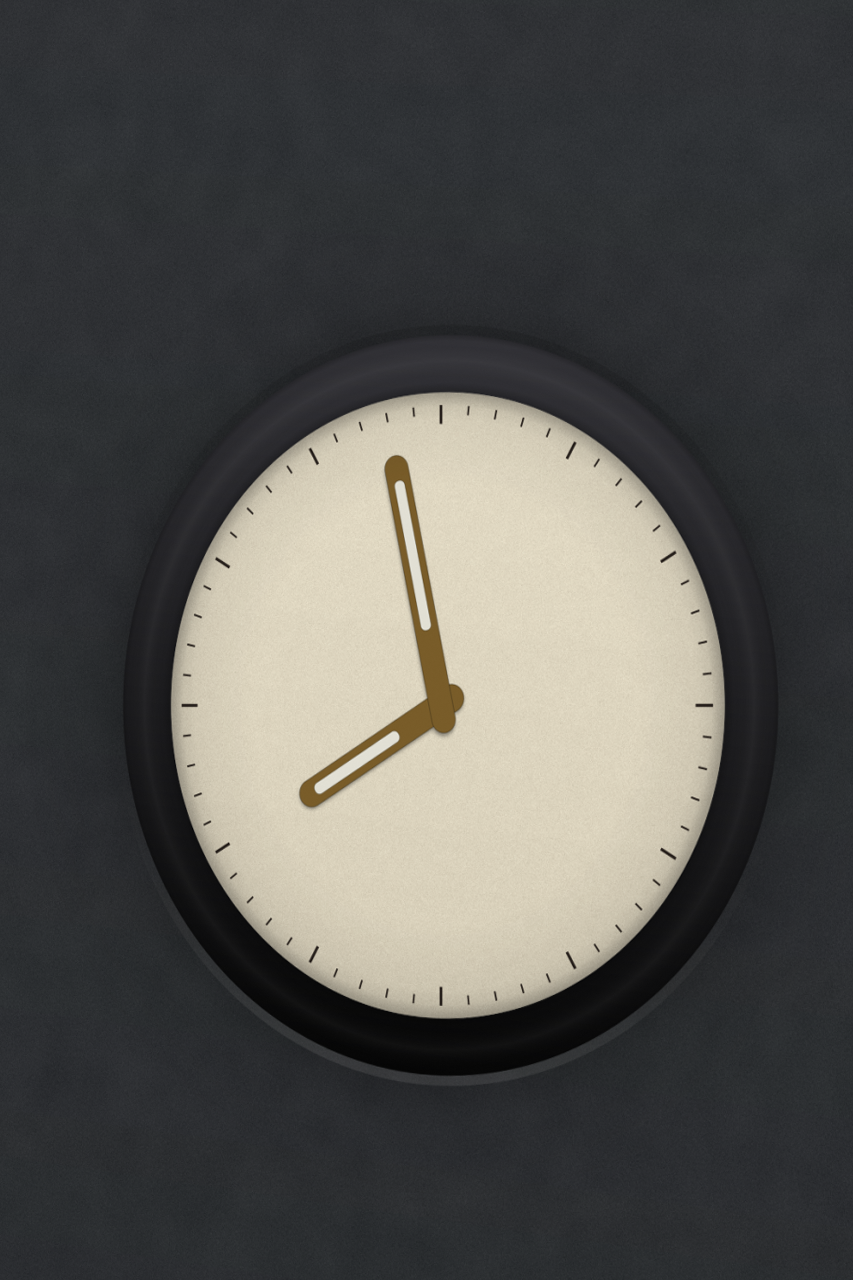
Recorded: h=7 m=58
